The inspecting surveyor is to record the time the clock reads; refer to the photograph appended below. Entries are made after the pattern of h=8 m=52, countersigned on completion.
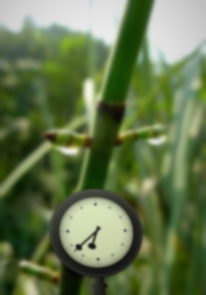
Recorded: h=6 m=38
